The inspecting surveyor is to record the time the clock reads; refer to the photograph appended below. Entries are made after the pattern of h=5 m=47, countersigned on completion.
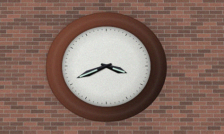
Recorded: h=3 m=41
